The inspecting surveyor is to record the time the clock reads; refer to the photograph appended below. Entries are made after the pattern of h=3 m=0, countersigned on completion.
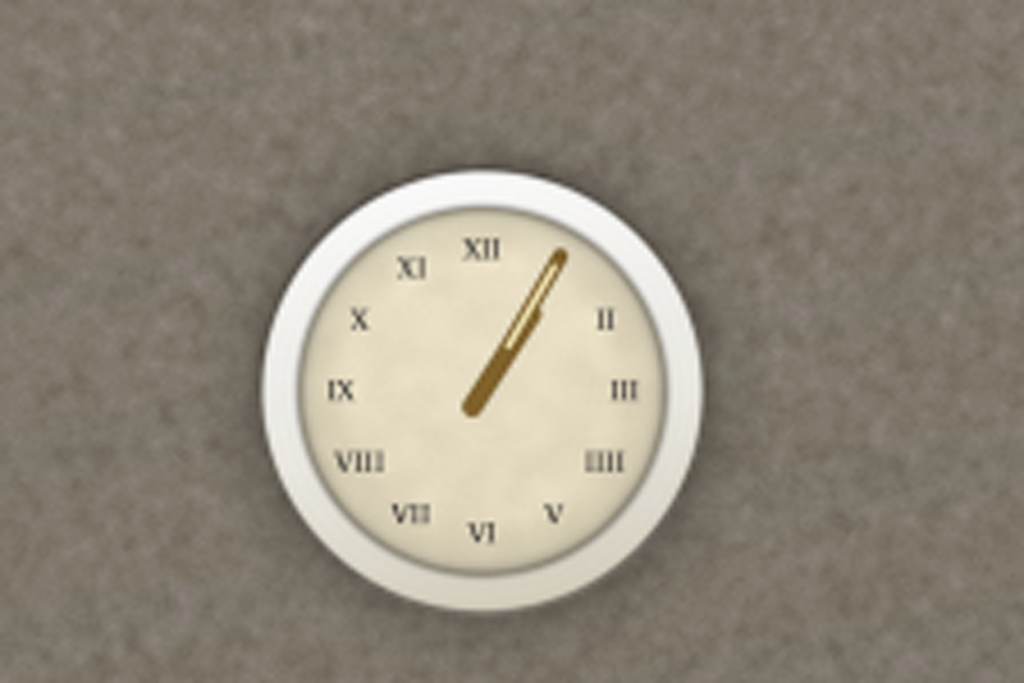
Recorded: h=1 m=5
